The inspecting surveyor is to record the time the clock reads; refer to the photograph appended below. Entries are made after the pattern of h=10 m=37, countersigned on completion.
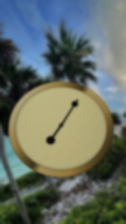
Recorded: h=7 m=5
